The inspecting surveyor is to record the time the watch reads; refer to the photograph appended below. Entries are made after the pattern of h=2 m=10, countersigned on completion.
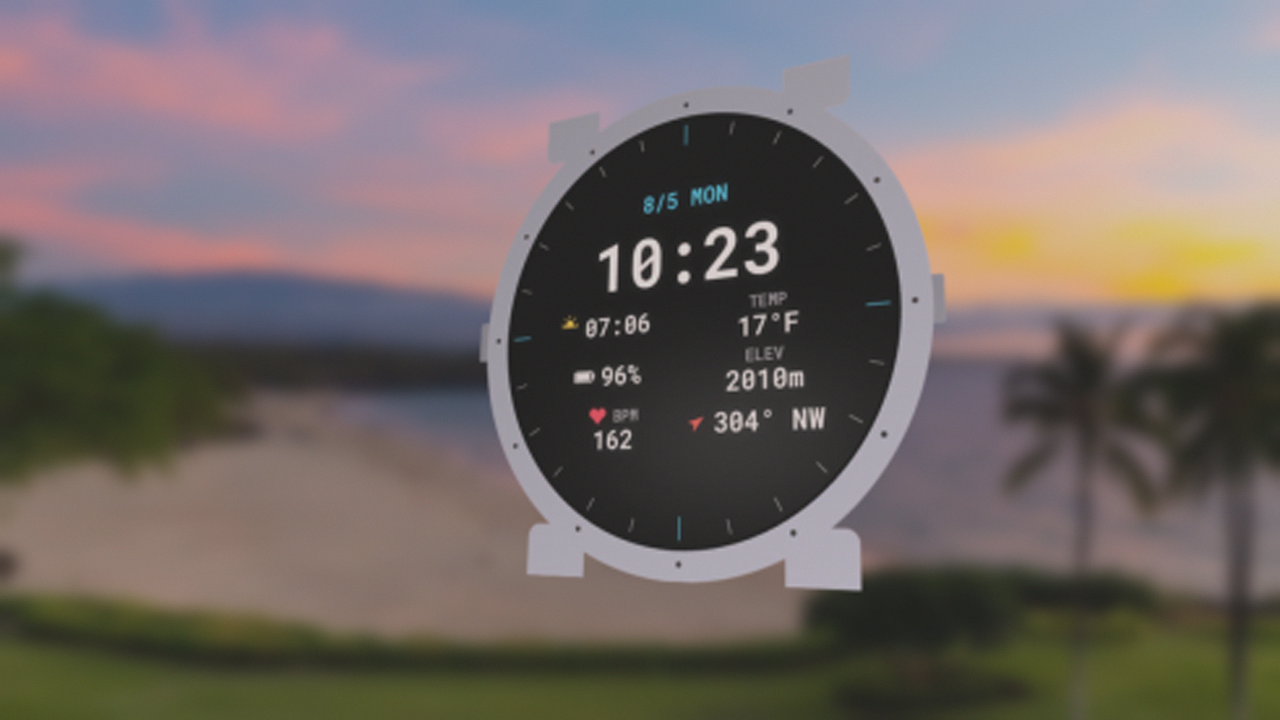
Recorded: h=10 m=23
